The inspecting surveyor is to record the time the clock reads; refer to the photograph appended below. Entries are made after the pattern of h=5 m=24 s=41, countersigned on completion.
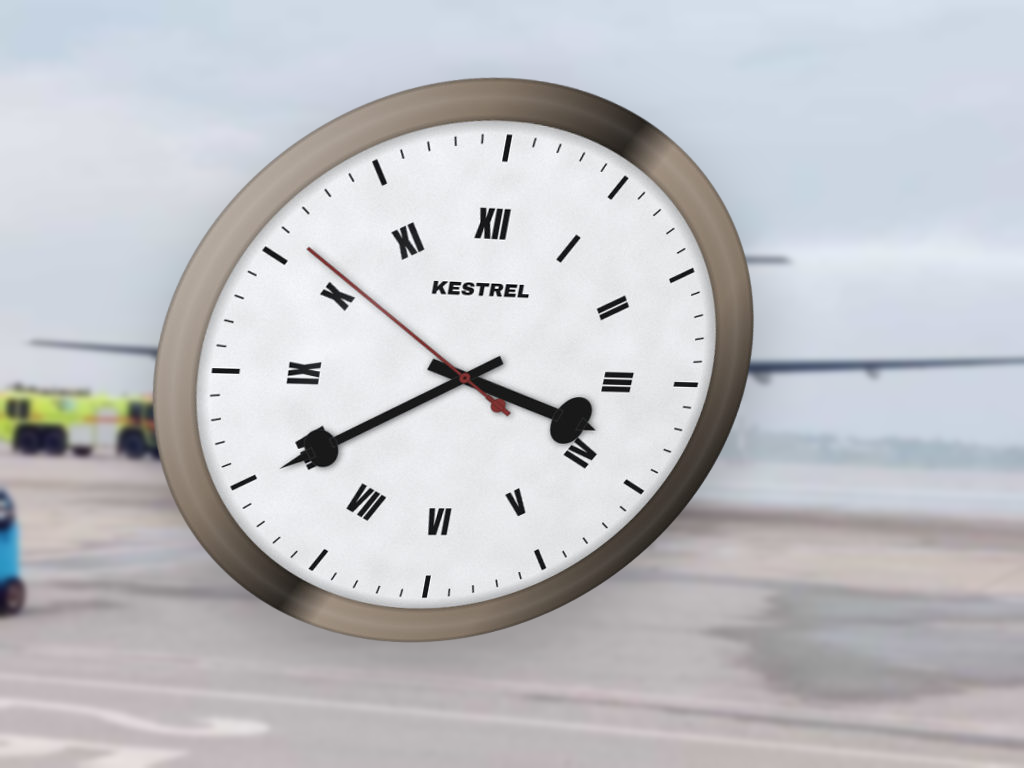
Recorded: h=3 m=39 s=51
